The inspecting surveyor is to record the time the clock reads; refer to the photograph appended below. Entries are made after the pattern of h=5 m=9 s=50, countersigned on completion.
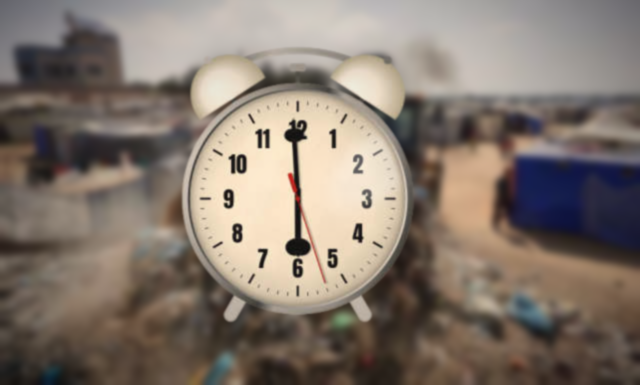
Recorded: h=5 m=59 s=27
